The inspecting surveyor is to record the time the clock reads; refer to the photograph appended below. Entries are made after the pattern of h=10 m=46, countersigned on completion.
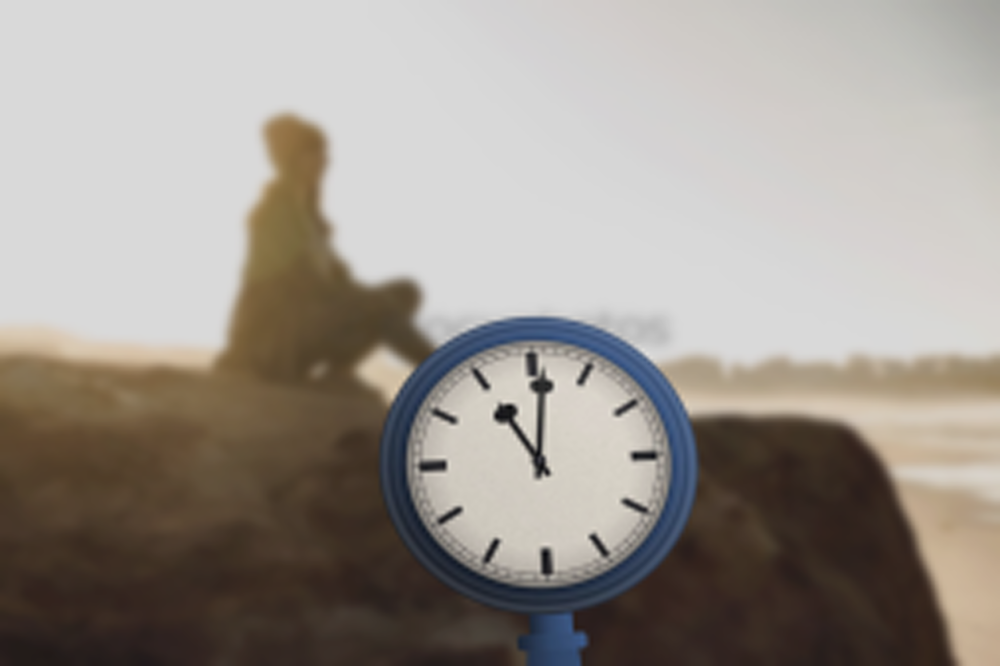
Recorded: h=11 m=1
